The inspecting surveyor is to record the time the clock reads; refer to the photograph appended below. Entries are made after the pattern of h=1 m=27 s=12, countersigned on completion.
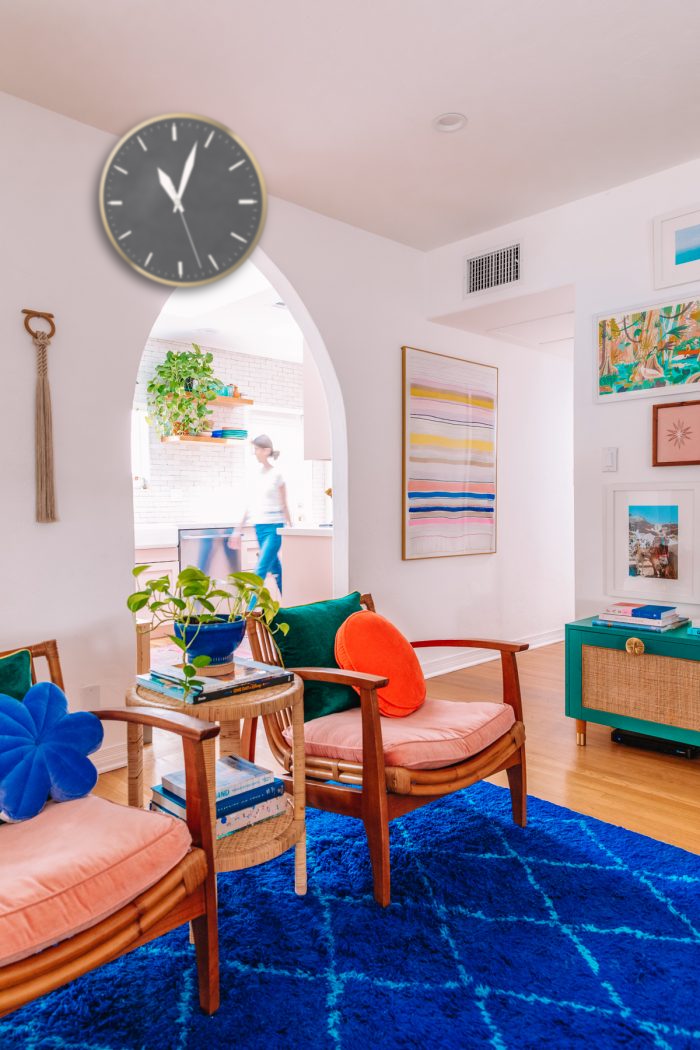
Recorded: h=11 m=3 s=27
